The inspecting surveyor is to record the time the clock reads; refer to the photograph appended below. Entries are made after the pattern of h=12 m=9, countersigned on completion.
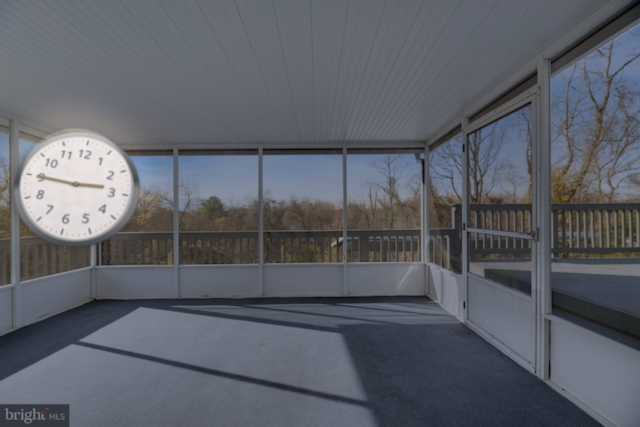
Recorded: h=2 m=45
